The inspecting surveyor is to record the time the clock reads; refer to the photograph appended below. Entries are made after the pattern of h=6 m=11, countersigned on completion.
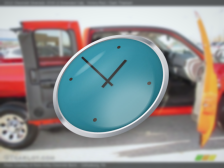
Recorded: h=12 m=51
